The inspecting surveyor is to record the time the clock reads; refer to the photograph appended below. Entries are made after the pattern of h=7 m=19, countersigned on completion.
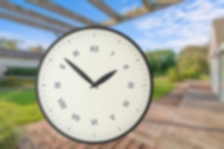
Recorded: h=1 m=52
